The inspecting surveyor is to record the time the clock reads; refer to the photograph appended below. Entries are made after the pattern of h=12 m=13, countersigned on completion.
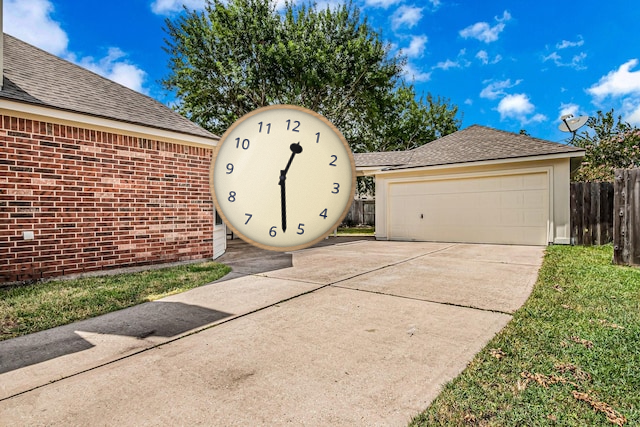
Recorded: h=12 m=28
